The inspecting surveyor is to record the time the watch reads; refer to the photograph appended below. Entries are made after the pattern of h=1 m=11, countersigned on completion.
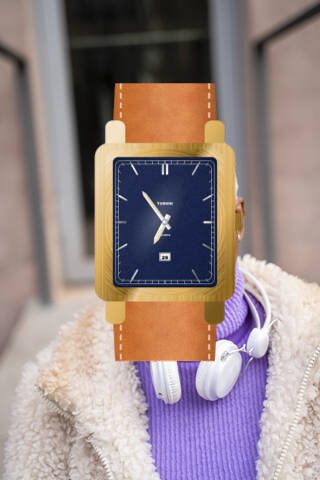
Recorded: h=6 m=54
